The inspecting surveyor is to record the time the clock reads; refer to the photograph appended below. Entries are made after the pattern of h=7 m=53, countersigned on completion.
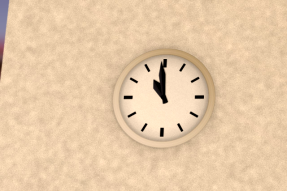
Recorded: h=10 m=59
